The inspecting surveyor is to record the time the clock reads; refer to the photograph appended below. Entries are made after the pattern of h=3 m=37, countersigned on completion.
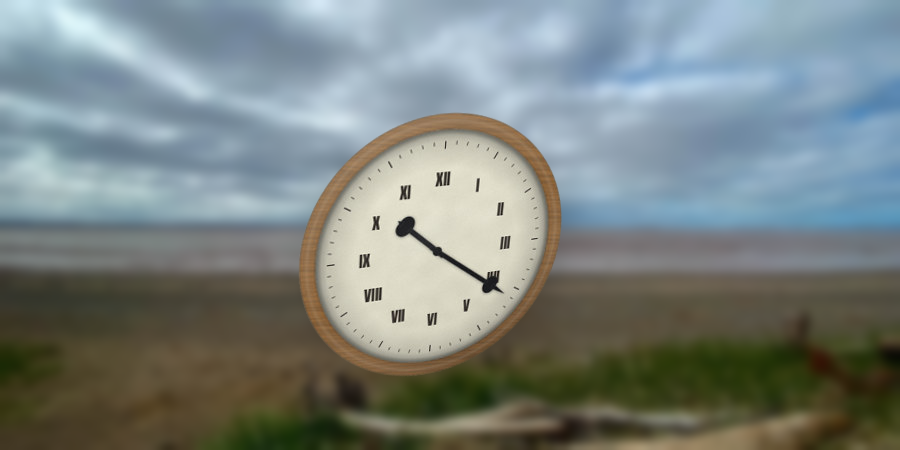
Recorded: h=10 m=21
